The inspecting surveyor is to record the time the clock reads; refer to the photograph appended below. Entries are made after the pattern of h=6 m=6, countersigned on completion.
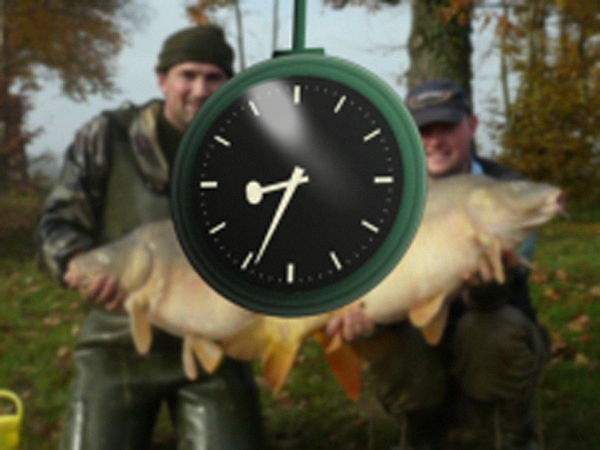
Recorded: h=8 m=34
